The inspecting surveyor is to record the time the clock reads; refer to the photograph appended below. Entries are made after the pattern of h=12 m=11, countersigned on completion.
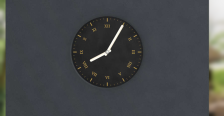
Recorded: h=8 m=5
